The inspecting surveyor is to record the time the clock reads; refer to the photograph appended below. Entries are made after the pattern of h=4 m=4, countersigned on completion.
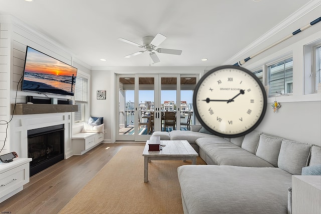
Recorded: h=1 m=45
